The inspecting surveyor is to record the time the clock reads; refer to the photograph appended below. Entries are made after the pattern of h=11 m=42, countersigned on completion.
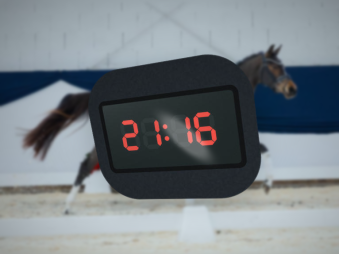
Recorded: h=21 m=16
